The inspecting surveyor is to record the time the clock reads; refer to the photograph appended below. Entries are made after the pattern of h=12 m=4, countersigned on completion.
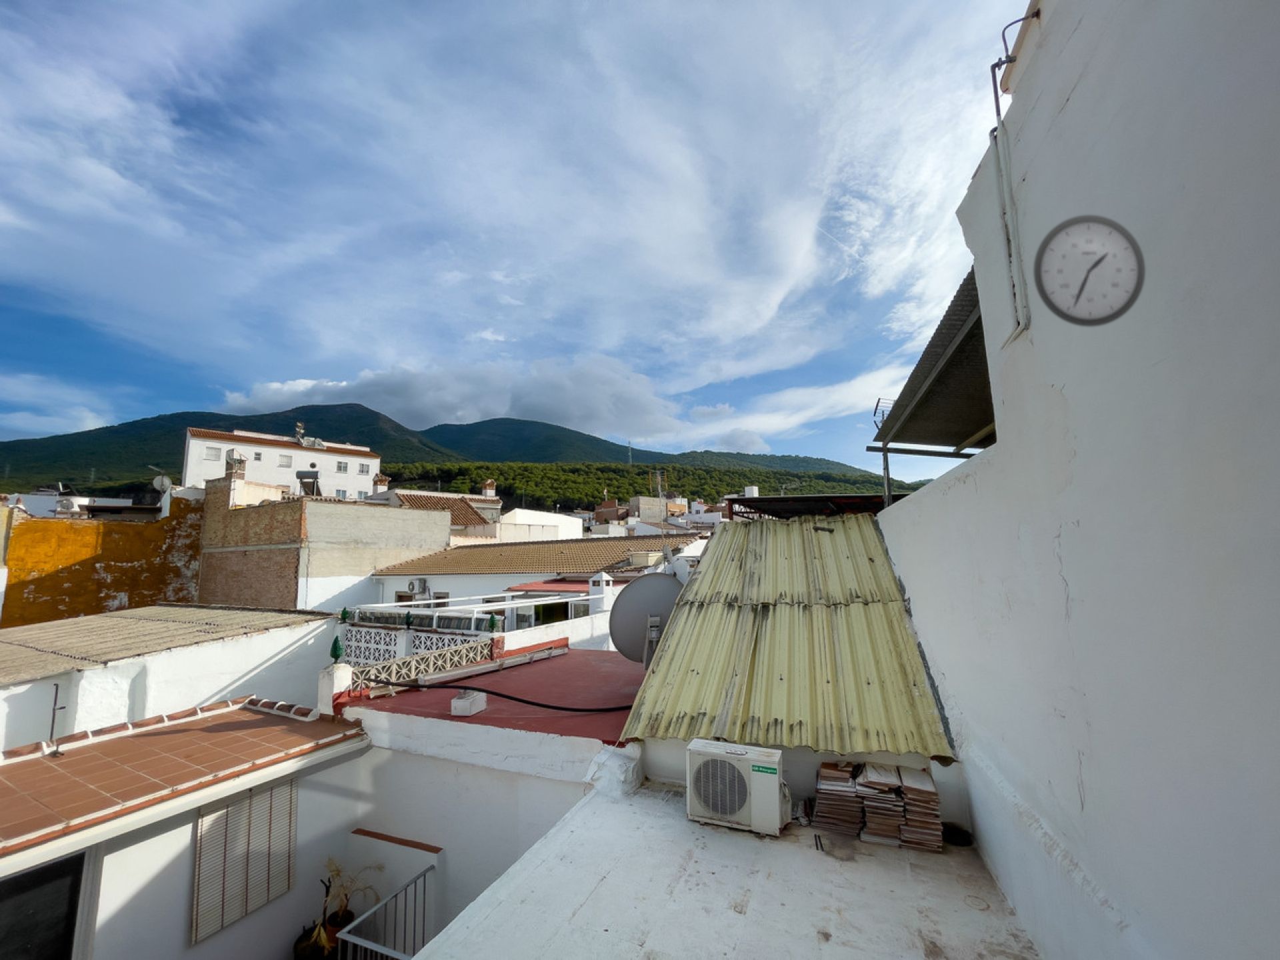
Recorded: h=1 m=34
